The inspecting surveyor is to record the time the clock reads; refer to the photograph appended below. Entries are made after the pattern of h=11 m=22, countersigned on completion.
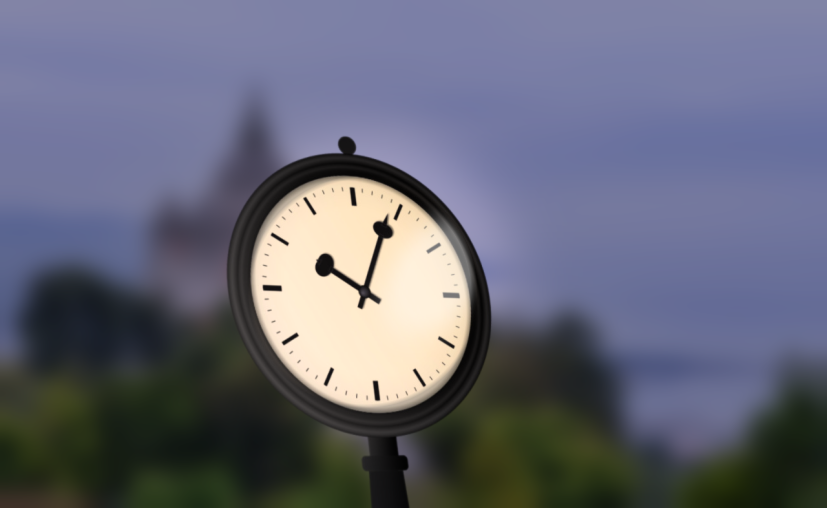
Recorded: h=10 m=4
